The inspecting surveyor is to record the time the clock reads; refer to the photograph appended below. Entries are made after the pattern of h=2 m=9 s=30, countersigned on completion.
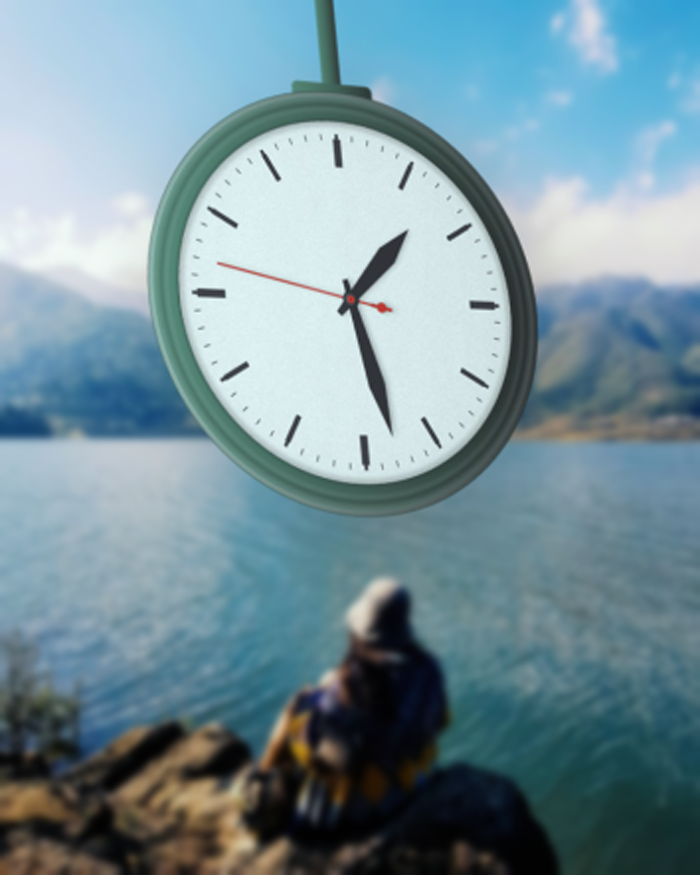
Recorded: h=1 m=27 s=47
